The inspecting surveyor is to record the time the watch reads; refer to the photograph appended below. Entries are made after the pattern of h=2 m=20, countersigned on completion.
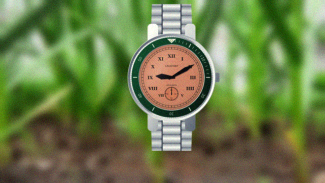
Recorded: h=9 m=10
